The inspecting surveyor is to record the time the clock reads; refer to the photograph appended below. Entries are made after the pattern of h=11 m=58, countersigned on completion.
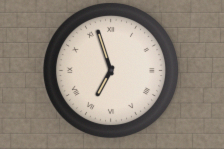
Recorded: h=6 m=57
